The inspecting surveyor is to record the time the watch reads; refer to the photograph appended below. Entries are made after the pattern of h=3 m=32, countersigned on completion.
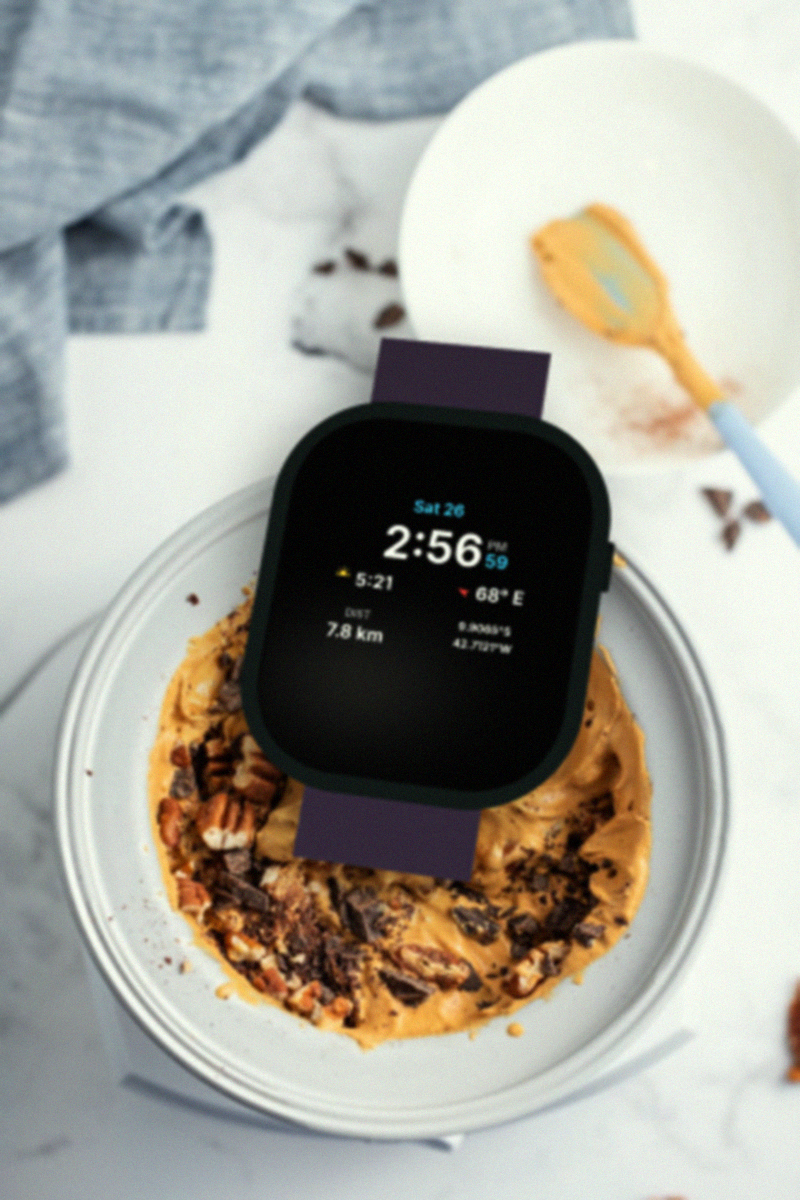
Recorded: h=2 m=56
